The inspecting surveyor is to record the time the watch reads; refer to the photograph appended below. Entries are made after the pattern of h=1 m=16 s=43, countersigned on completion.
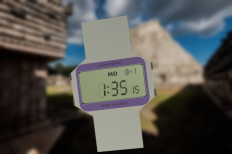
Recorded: h=1 m=35 s=15
